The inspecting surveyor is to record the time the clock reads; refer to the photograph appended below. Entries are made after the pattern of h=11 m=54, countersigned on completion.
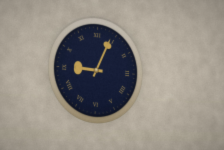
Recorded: h=9 m=4
